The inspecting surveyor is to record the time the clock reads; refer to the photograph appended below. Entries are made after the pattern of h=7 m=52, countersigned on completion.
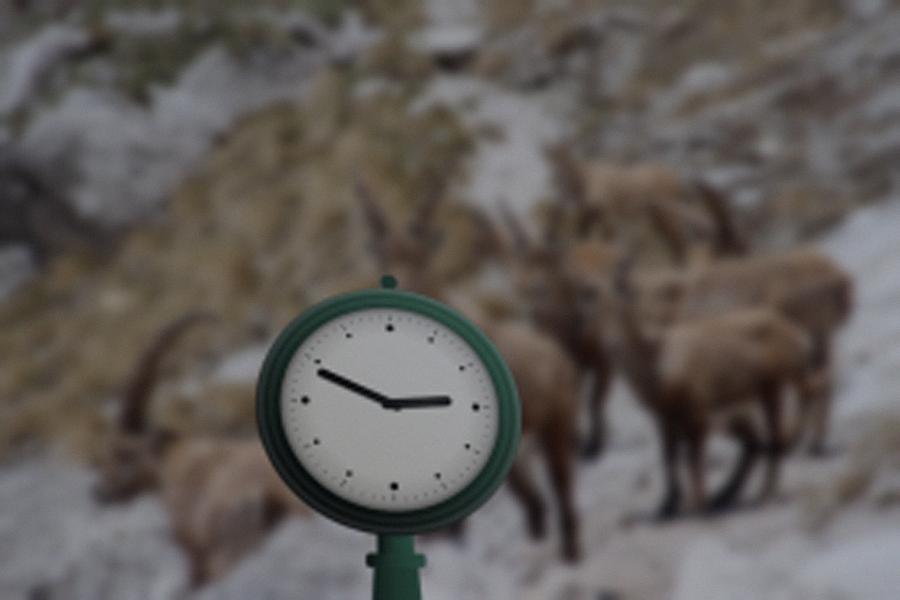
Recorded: h=2 m=49
